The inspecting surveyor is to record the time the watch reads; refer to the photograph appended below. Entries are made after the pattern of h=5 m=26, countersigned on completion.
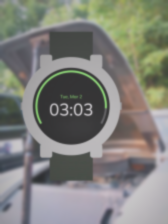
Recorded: h=3 m=3
